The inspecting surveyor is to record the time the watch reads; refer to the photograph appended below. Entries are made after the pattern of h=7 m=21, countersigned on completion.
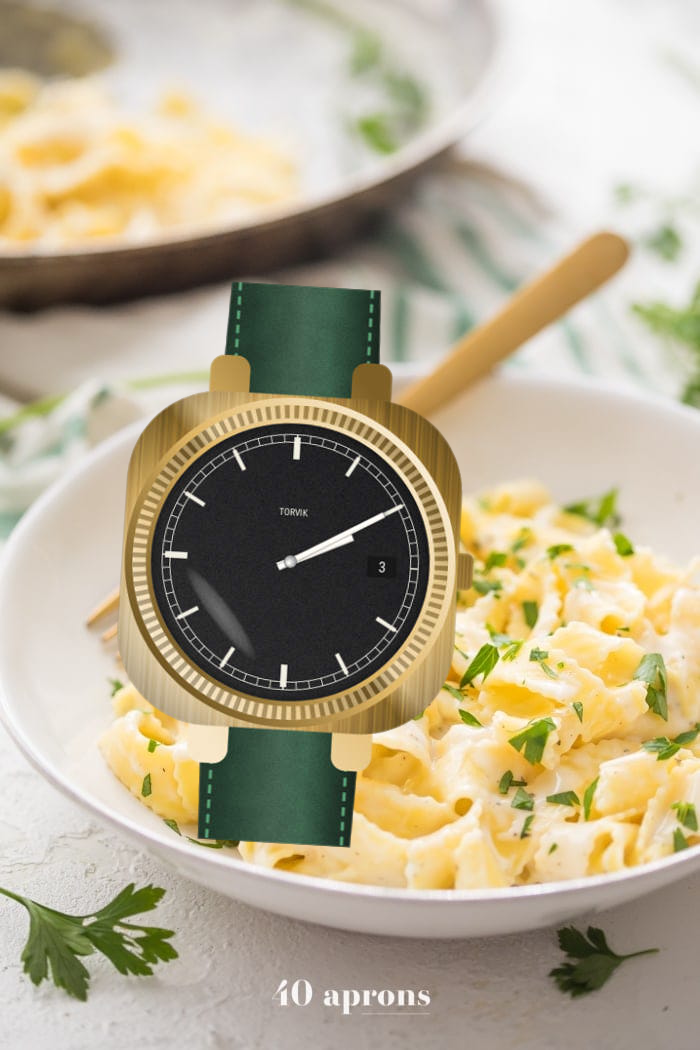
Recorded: h=2 m=10
